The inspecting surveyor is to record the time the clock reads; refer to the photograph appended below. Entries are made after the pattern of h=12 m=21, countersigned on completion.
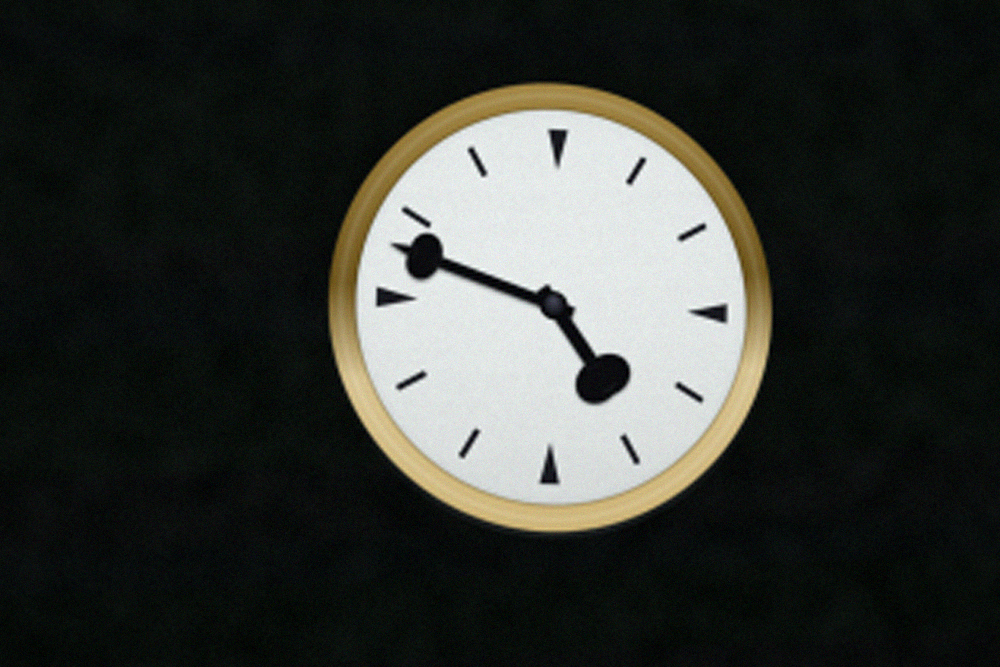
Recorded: h=4 m=48
